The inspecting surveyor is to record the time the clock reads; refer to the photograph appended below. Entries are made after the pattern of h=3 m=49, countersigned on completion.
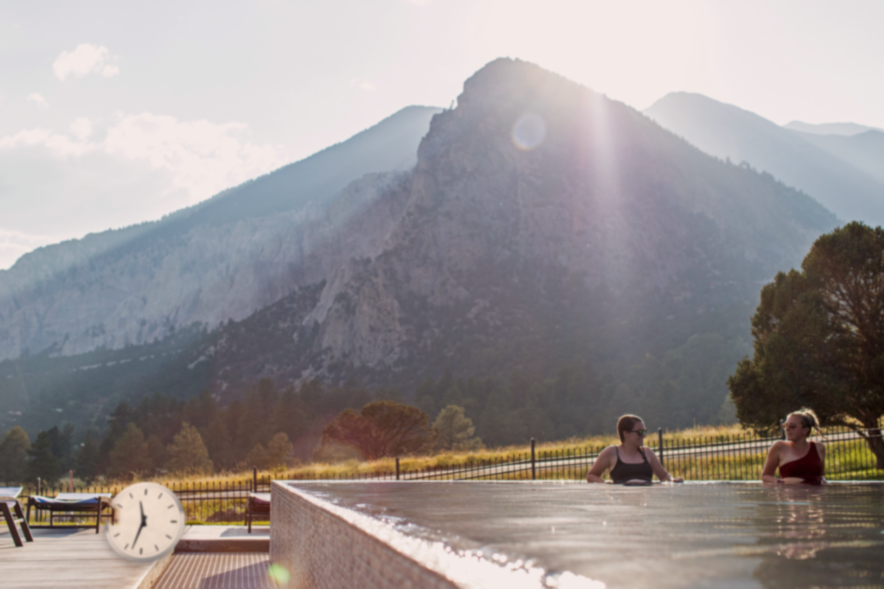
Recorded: h=11 m=33
